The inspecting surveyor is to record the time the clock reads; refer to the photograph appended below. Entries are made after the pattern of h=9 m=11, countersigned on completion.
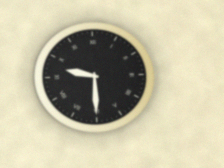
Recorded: h=9 m=30
